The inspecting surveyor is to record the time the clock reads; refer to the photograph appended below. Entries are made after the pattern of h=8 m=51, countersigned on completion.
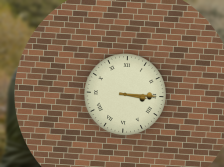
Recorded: h=3 m=15
